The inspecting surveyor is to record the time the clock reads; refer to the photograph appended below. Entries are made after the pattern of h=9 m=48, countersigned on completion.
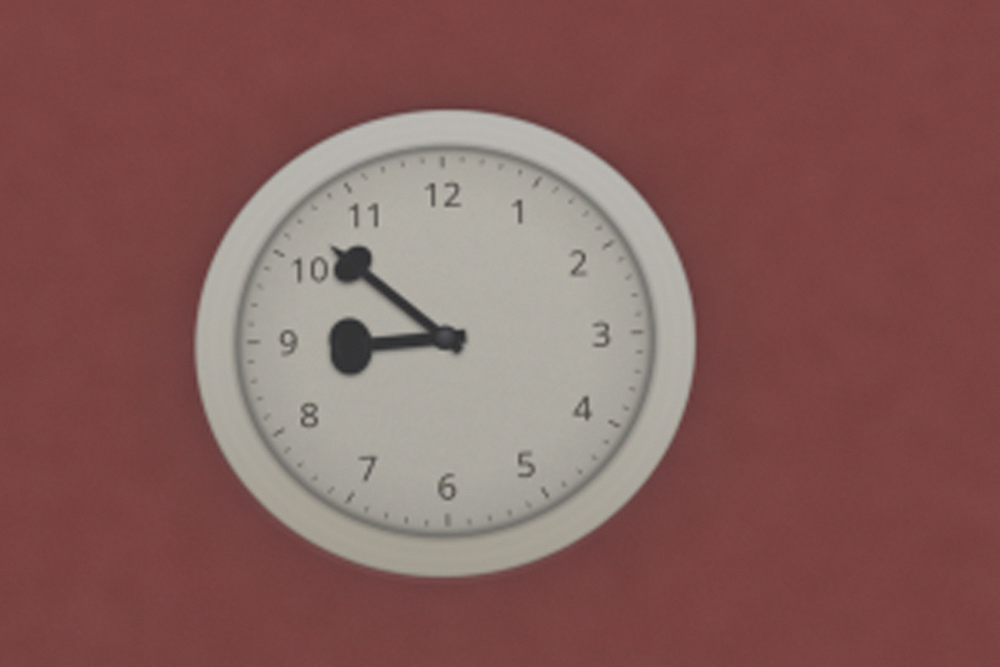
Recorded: h=8 m=52
